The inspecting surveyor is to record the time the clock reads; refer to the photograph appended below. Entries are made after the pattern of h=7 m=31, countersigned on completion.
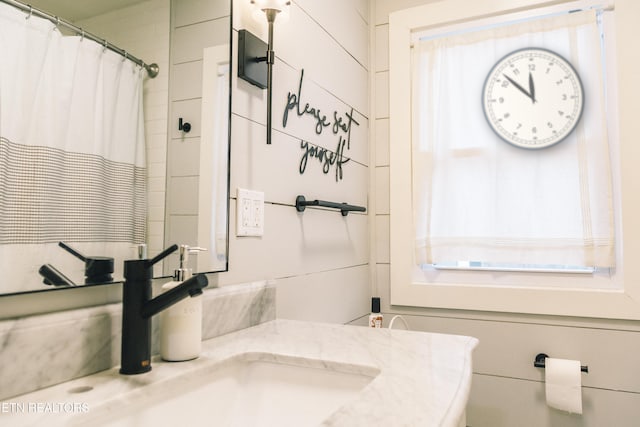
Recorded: h=11 m=52
